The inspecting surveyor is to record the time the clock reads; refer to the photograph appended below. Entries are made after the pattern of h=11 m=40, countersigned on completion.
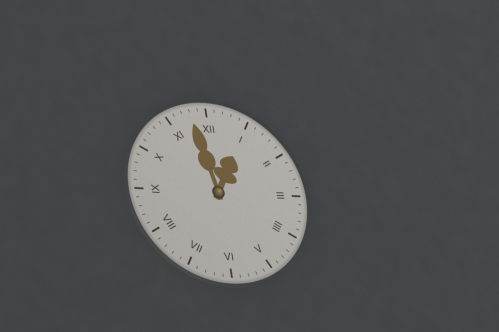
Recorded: h=12 m=58
